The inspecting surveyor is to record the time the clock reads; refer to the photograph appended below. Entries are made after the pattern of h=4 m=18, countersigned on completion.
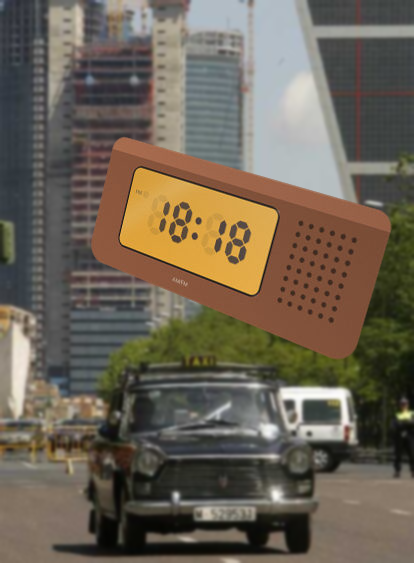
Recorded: h=18 m=18
